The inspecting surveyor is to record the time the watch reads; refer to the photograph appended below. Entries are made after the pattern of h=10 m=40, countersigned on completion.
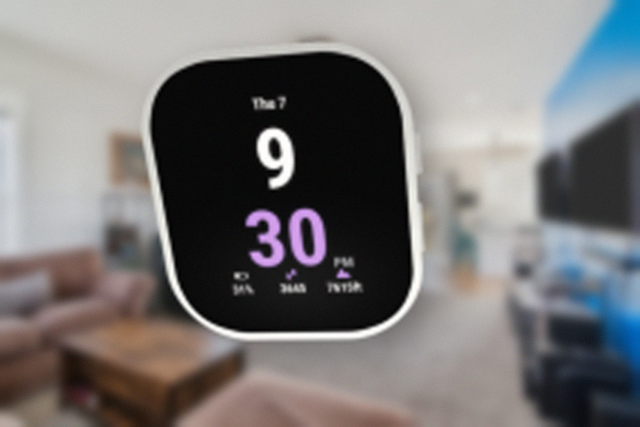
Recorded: h=9 m=30
